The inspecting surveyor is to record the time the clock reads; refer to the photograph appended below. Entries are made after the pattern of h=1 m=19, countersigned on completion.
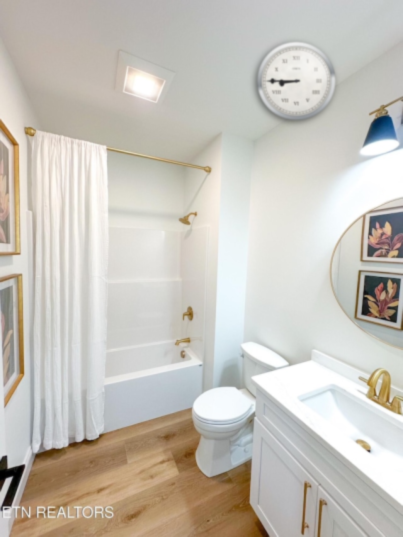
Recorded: h=8 m=45
